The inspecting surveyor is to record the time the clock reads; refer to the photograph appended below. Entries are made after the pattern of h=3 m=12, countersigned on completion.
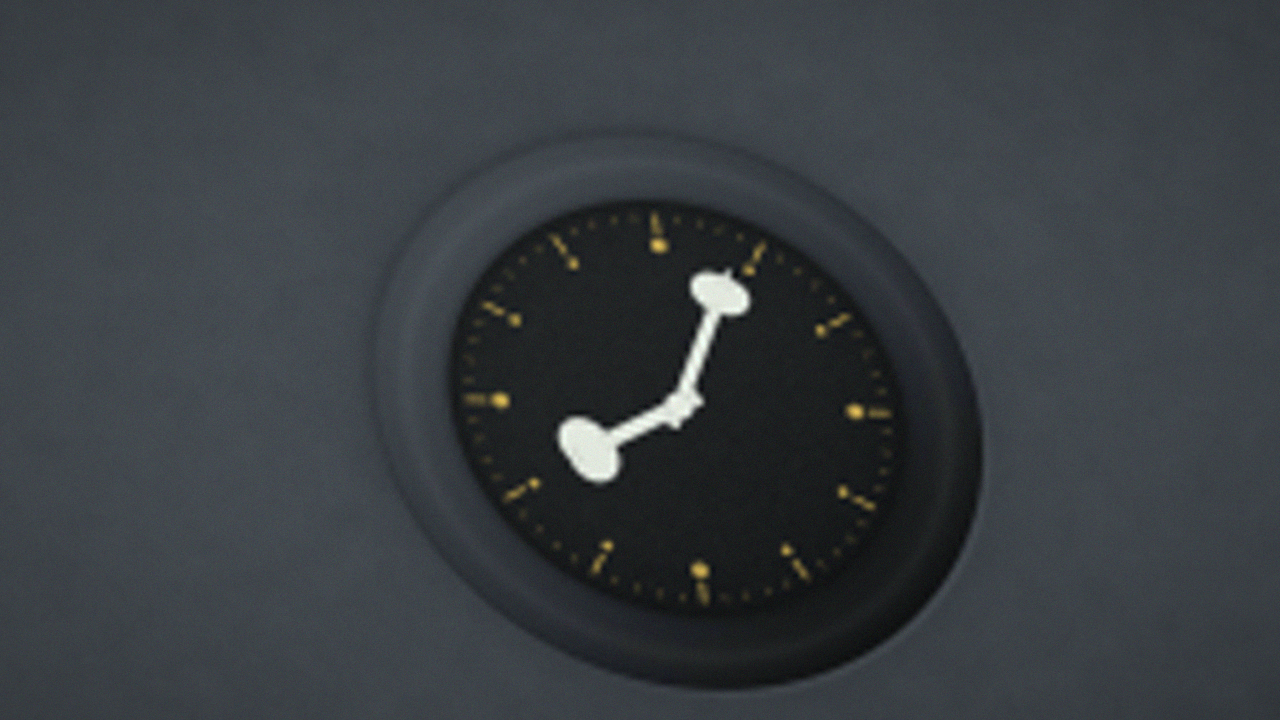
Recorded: h=8 m=4
